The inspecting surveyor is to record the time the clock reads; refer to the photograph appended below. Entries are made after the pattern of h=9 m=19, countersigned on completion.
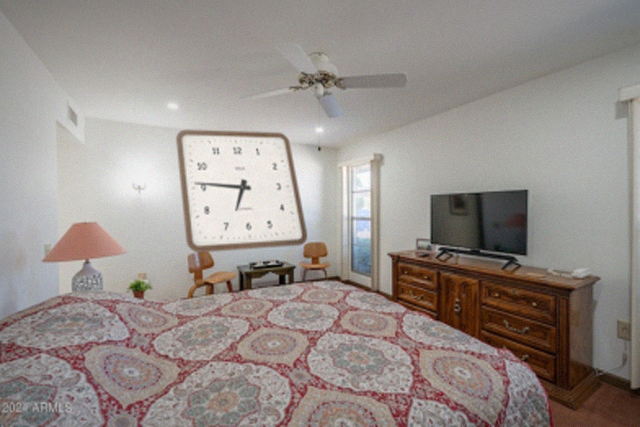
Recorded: h=6 m=46
